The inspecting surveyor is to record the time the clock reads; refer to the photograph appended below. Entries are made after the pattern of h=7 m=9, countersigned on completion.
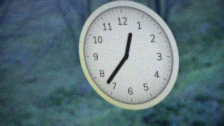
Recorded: h=12 m=37
